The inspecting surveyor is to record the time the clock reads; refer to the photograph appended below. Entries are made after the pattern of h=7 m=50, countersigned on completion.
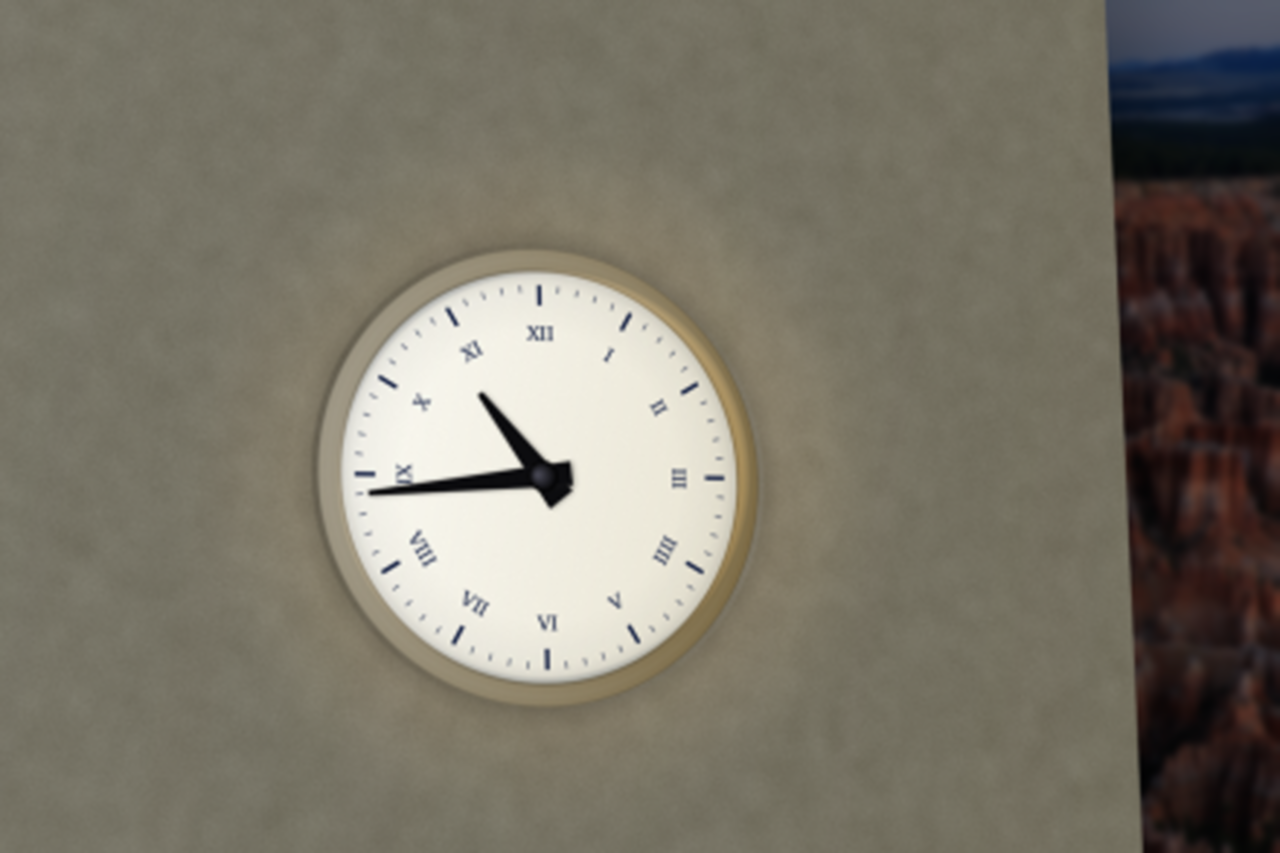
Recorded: h=10 m=44
